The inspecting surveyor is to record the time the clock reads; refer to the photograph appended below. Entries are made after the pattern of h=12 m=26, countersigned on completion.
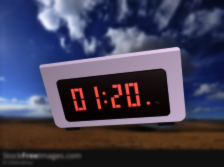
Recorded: h=1 m=20
